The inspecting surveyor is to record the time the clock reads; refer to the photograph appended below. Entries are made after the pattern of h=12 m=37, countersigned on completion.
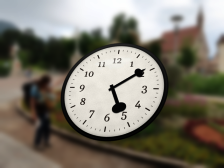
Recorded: h=5 m=9
